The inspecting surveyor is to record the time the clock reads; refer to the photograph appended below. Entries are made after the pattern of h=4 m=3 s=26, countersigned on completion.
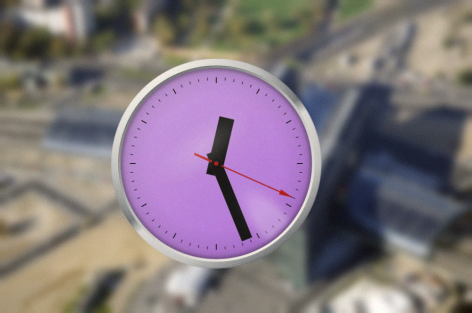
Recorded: h=12 m=26 s=19
